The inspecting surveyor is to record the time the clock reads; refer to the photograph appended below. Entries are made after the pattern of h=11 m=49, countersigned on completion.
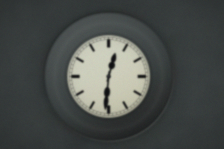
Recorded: h=12 m=31
